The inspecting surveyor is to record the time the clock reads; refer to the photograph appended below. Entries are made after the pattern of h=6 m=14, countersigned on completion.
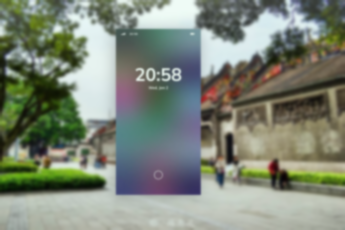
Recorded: h=20 m=58
